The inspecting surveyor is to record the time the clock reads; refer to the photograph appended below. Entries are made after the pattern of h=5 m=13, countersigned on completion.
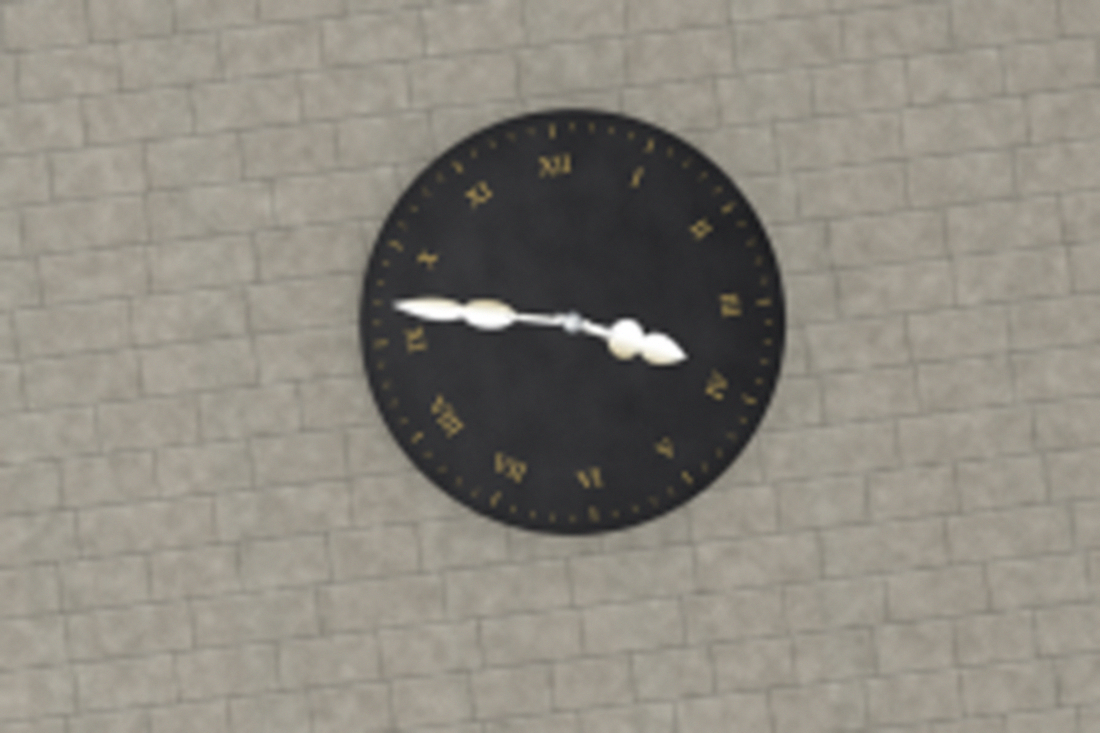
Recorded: h=3 m=47
